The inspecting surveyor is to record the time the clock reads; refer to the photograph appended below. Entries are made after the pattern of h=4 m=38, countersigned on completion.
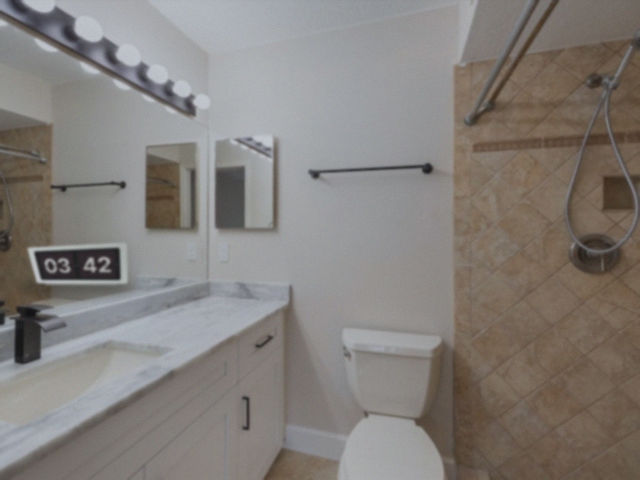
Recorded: h=3 m=42
